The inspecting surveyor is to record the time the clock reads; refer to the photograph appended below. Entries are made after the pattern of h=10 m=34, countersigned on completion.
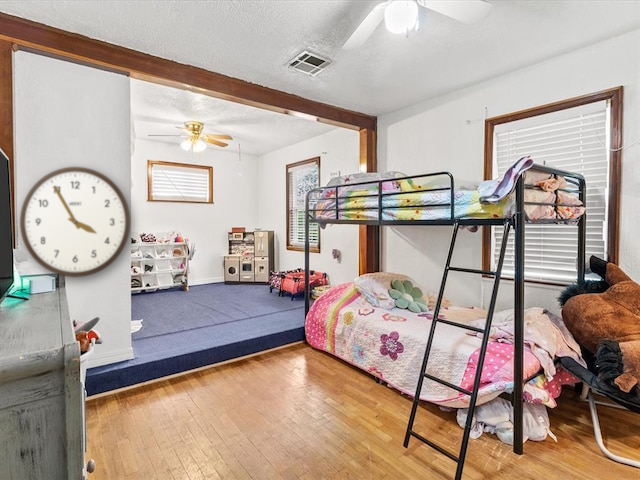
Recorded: h=3 m=55
